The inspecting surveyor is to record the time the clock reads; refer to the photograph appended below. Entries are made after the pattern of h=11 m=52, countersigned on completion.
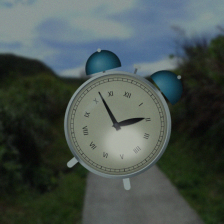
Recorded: h=1 m=52
